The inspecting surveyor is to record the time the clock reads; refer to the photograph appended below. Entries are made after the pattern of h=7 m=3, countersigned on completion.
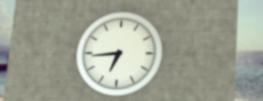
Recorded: h=6 m=44
